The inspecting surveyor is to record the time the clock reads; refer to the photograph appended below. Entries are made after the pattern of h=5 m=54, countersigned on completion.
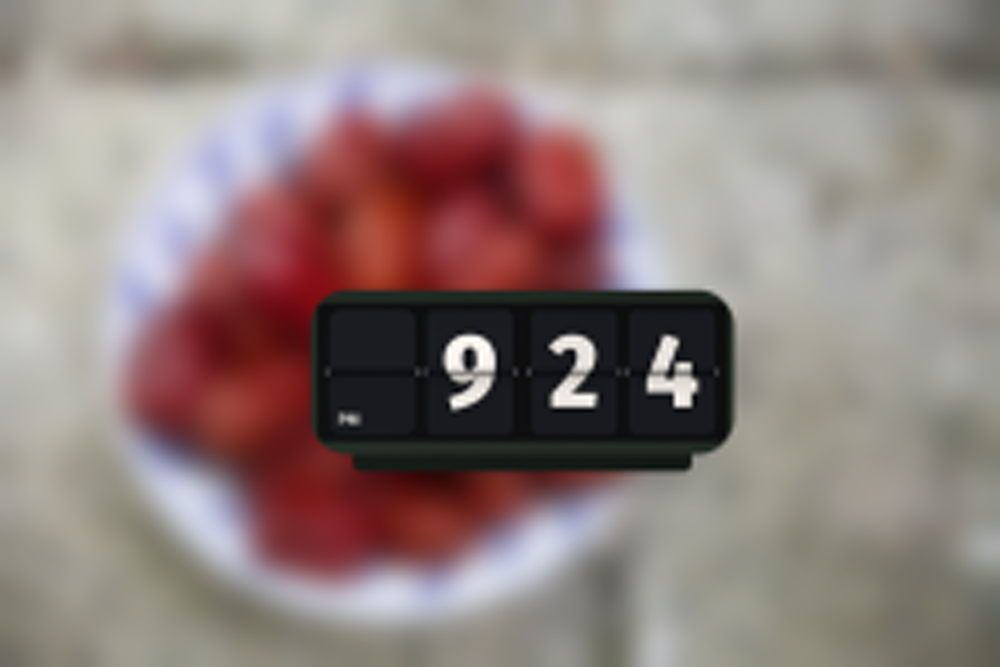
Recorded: h=9 m=24
